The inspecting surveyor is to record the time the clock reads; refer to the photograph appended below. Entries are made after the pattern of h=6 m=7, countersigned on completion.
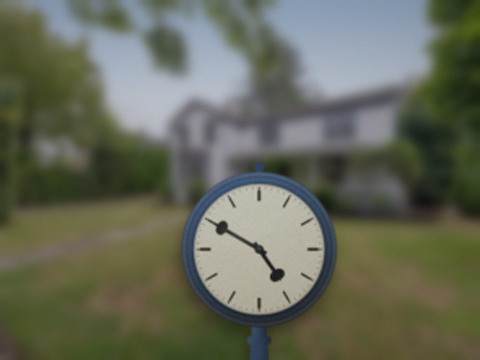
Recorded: h=4 m=50
